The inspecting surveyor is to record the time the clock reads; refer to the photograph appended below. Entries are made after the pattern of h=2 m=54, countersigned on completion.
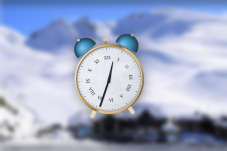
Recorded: h=12 m=34
